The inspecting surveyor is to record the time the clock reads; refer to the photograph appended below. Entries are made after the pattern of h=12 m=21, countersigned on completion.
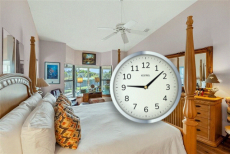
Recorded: h=9 m=8
